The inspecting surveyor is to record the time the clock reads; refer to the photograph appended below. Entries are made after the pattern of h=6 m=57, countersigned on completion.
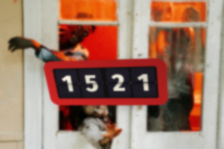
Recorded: h=15 m=21
